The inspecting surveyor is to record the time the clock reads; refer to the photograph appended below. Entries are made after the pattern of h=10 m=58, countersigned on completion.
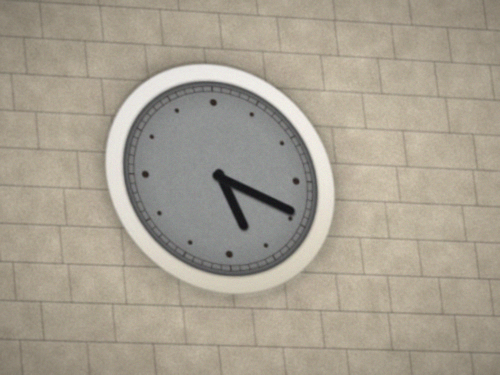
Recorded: h=5 m=19
